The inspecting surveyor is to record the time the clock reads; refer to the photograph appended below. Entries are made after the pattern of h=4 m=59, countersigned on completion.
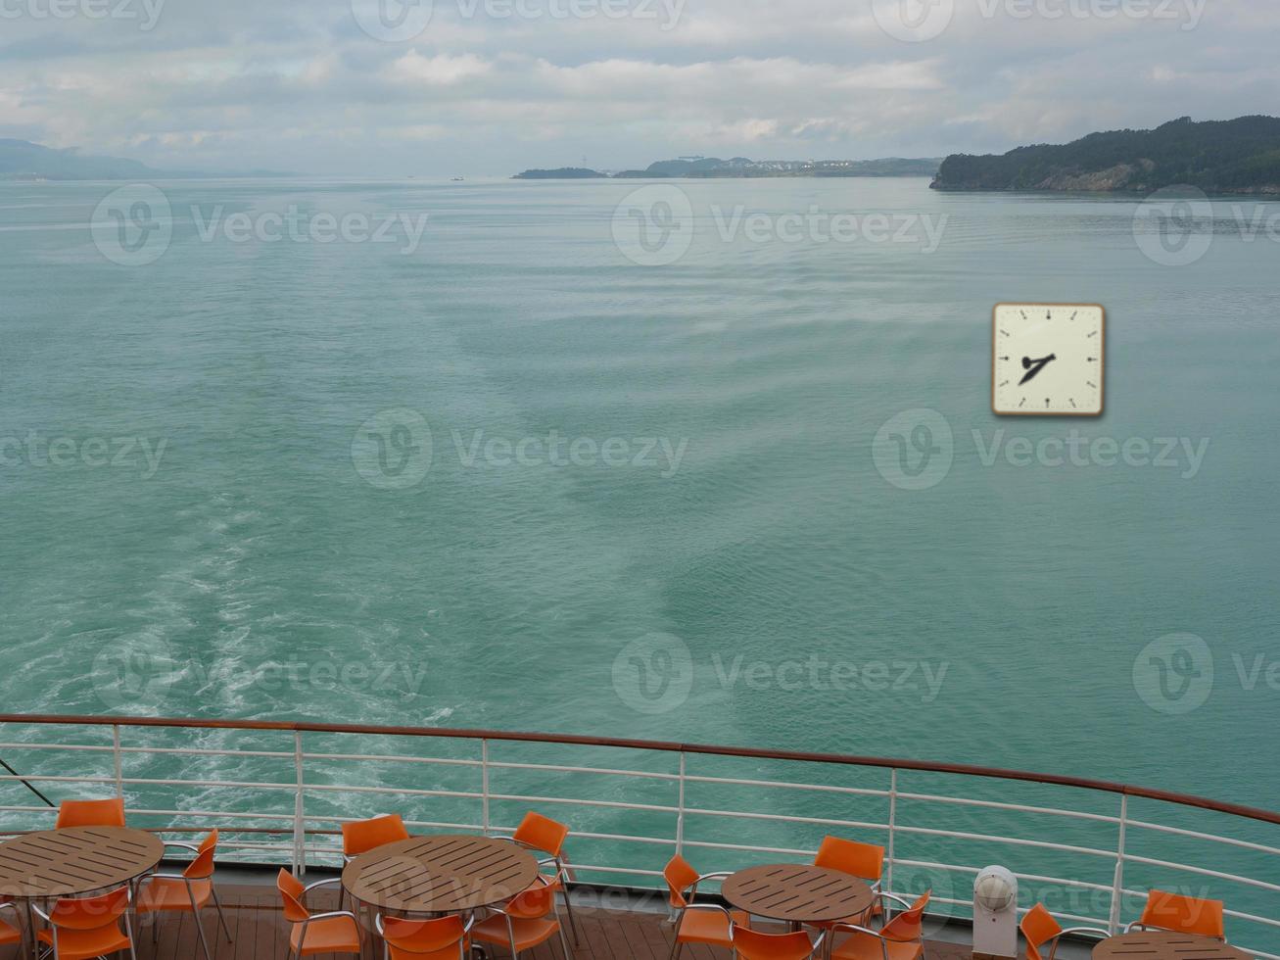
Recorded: h=8 m=38
